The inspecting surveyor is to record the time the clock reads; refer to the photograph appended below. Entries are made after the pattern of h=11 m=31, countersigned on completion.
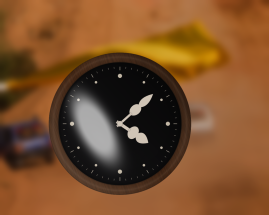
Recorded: h=4 m=8
